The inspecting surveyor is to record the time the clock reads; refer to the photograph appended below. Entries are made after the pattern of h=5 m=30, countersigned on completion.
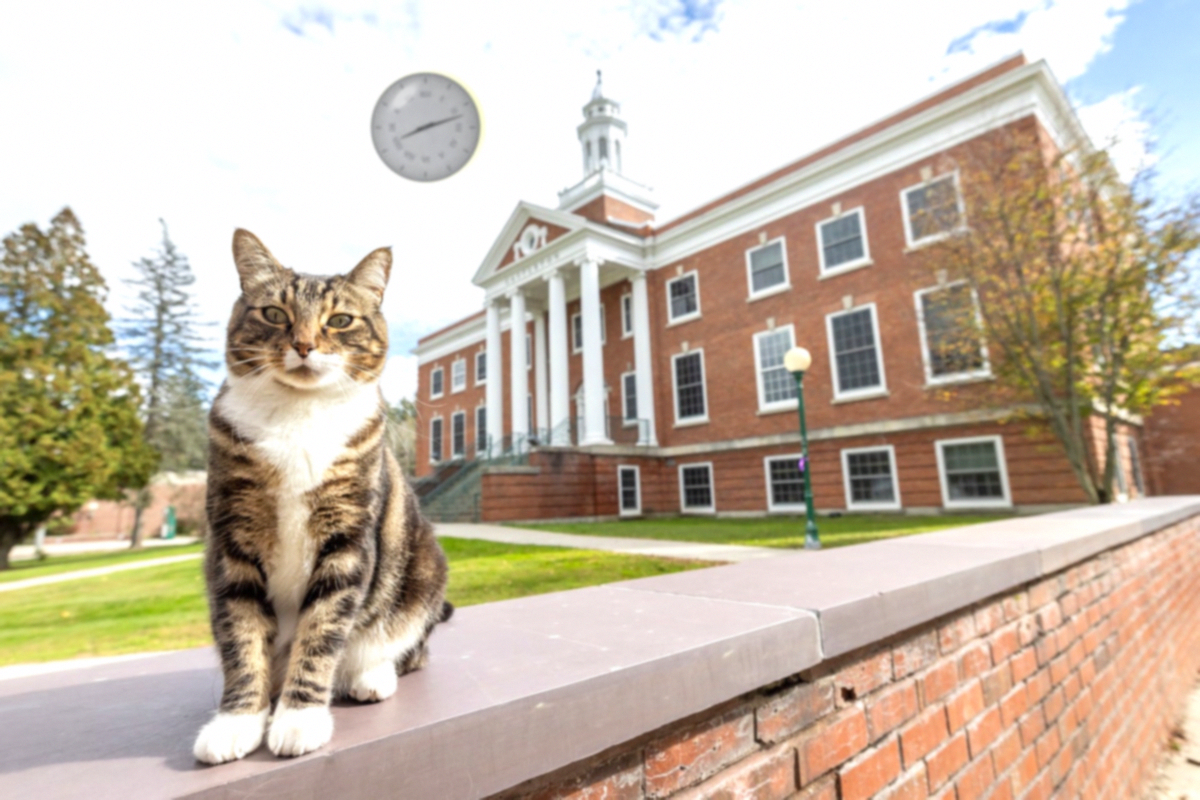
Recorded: h=8 m=12
